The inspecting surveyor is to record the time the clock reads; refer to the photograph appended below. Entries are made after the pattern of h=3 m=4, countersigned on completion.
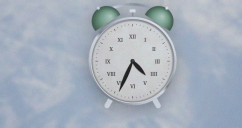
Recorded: h=4 m=34
